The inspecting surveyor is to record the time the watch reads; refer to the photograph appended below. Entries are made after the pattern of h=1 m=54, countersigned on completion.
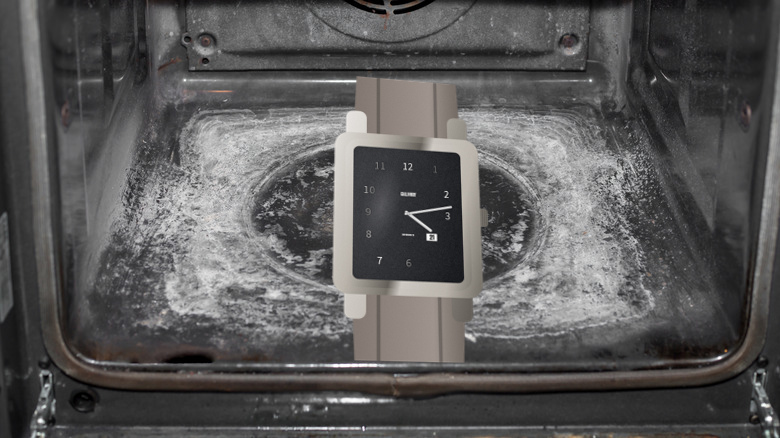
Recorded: h=4 m=13
